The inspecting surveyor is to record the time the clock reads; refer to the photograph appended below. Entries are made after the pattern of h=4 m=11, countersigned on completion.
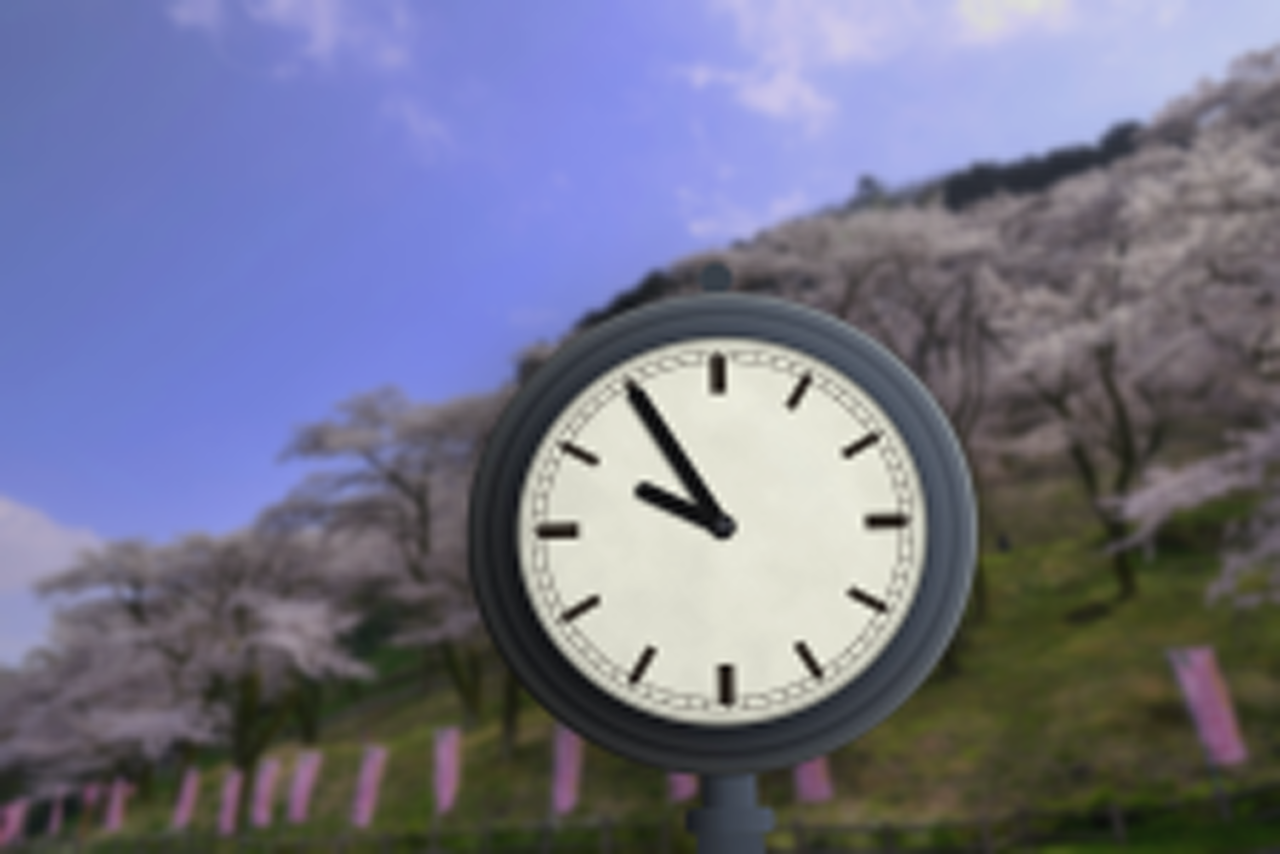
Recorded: h=9 m=55
